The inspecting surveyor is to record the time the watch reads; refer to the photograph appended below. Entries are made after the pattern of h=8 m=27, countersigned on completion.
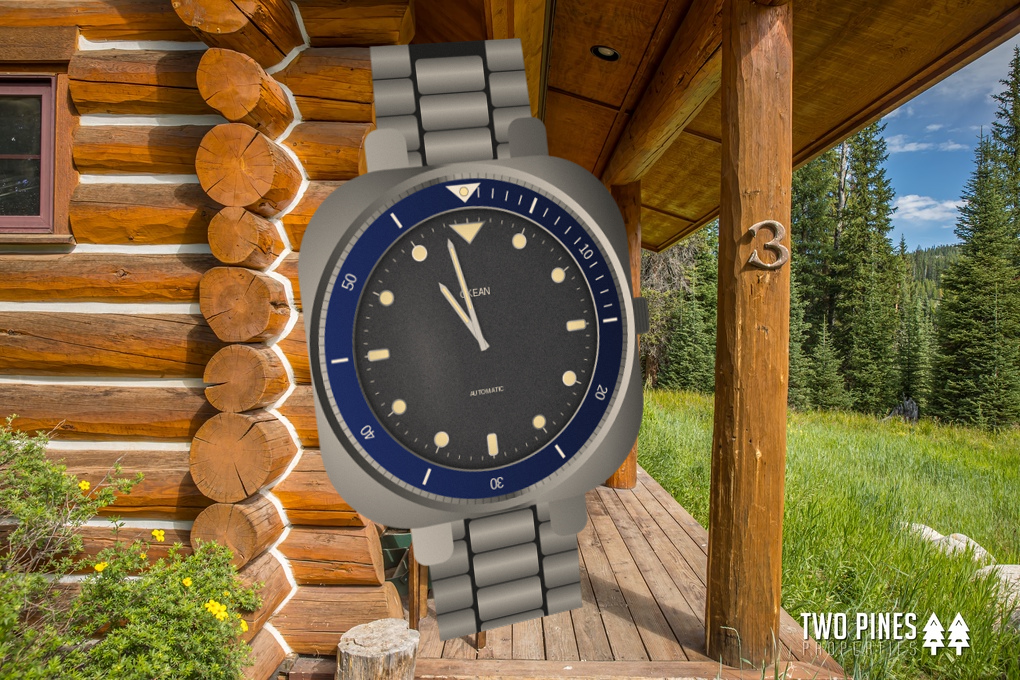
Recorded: h=10 m=58
